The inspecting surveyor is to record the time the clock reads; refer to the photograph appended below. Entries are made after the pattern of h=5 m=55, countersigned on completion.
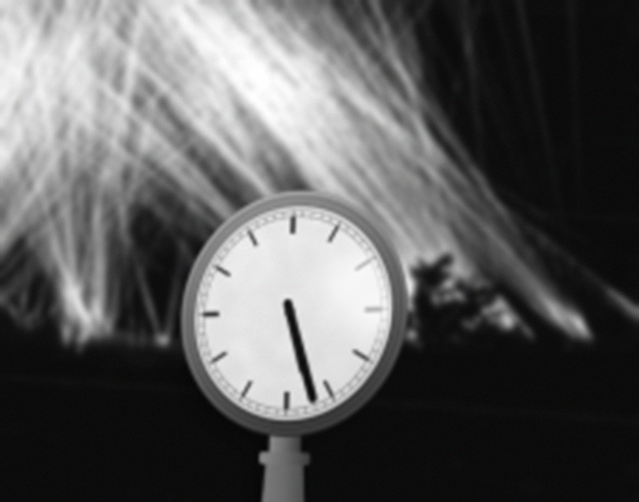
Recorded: h=5 m=27
